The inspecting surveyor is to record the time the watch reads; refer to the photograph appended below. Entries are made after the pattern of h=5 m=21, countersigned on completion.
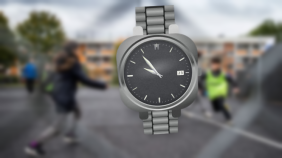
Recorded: h=9 m=54
